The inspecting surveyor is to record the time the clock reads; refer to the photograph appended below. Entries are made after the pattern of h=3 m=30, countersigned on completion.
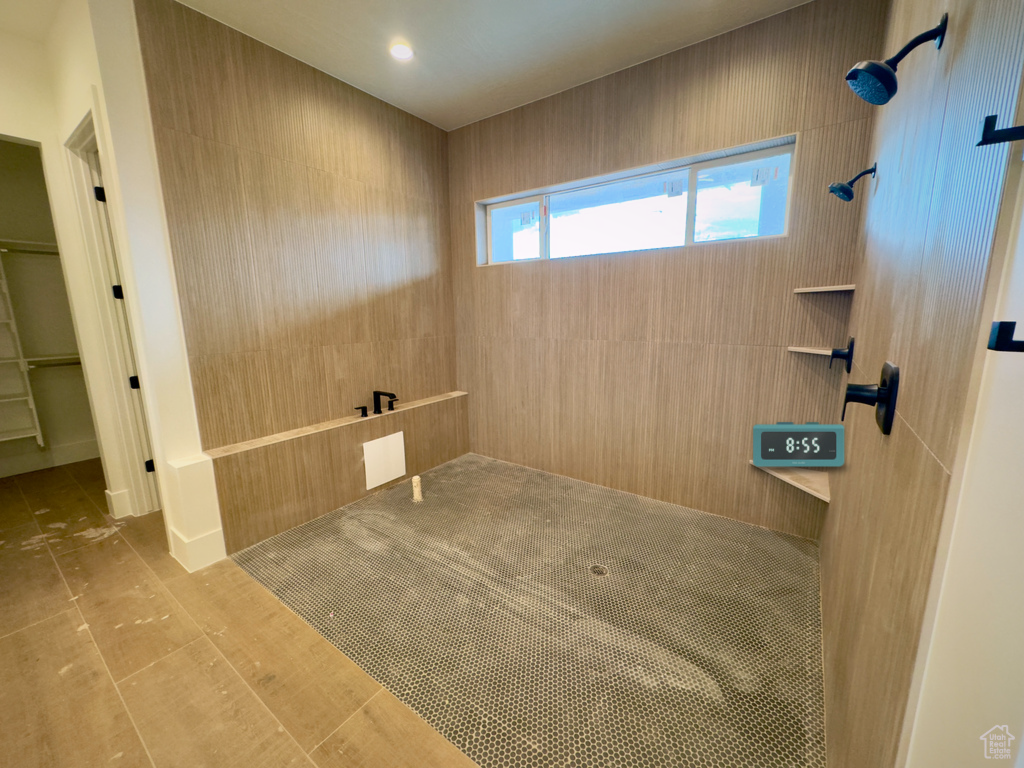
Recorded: h=8 m=55
